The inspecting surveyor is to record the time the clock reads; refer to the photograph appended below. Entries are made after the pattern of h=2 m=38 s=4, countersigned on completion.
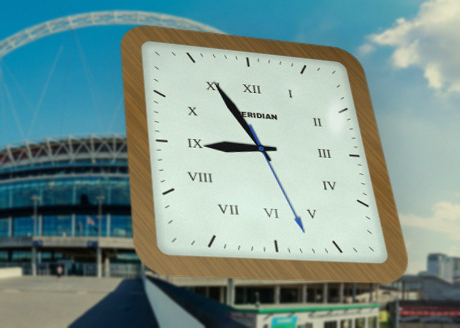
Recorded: h=8 m=55 s=27
